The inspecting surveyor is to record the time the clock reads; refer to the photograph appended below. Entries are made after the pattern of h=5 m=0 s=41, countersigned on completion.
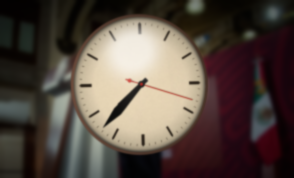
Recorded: h=7 m=37 s=18
